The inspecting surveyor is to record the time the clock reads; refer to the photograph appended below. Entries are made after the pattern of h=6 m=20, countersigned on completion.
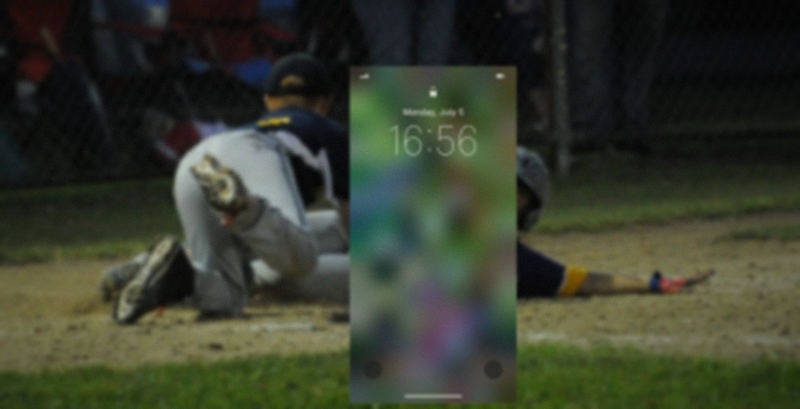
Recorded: h=16 m=56
